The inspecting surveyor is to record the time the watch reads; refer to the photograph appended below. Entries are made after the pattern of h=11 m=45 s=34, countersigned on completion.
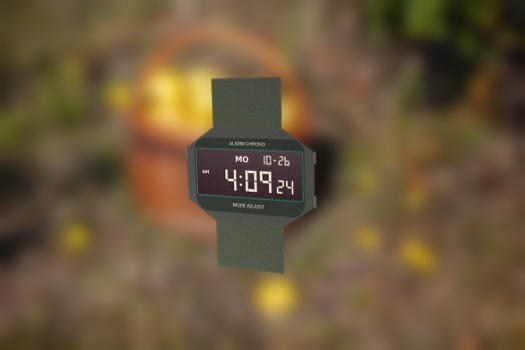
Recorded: h=4 m=9 s=24
